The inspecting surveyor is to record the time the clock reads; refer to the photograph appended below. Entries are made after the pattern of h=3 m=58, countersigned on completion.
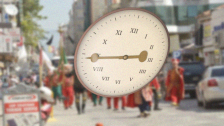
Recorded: h=2 m=44
